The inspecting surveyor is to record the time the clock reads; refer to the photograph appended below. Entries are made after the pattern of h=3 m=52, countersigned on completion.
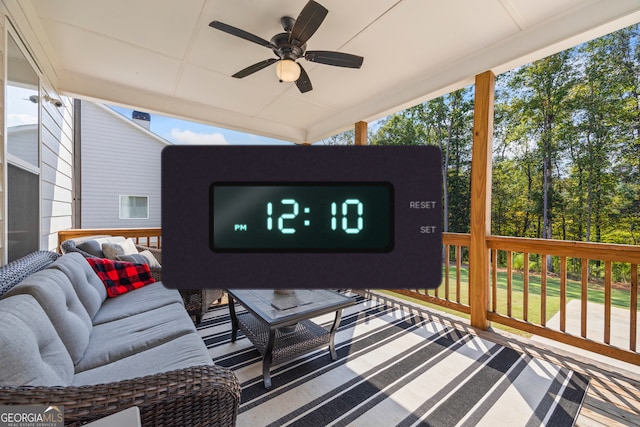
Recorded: h=12 m=10
